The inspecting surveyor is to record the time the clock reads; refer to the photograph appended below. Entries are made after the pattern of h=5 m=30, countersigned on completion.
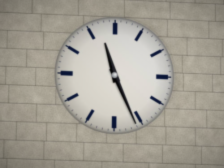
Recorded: h=11 m=26
